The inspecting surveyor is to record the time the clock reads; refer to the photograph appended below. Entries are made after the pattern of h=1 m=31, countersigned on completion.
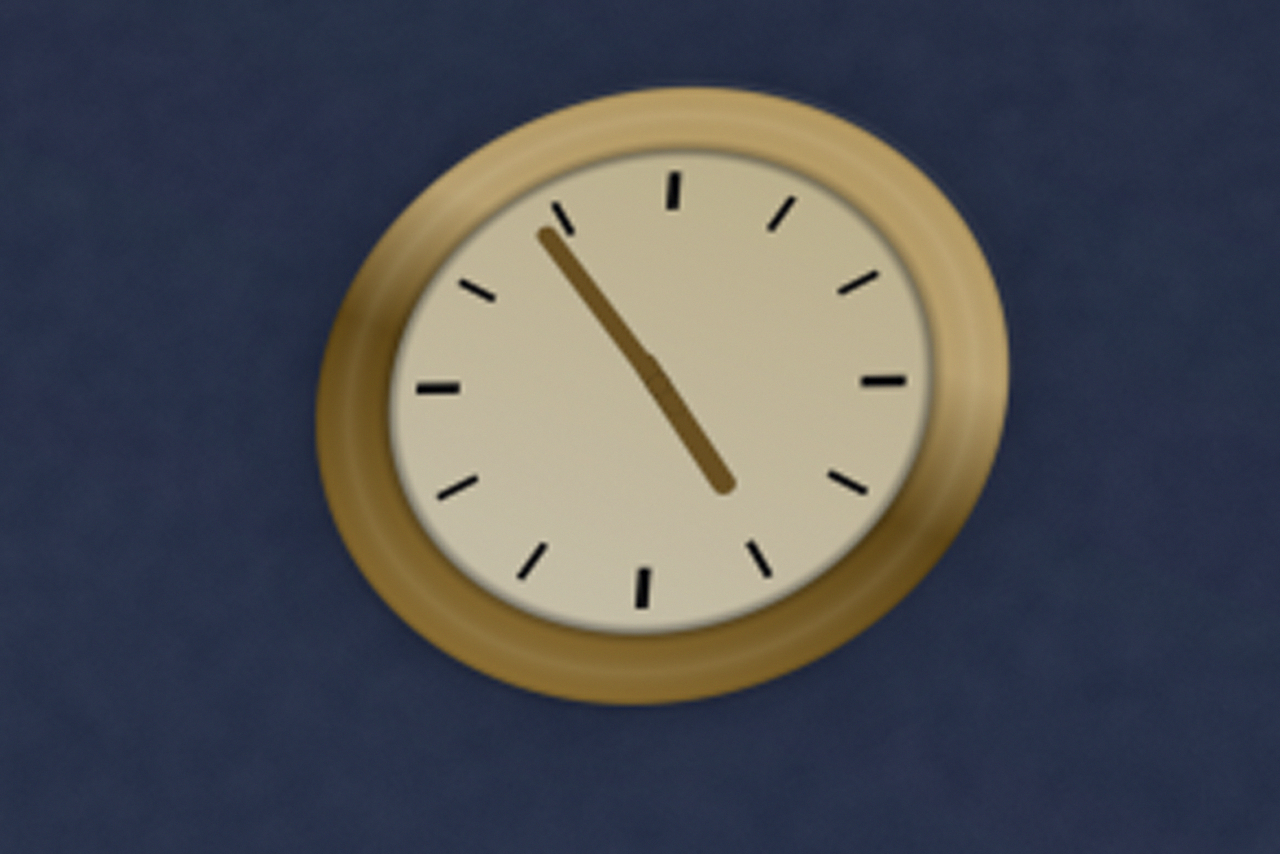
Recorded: h=4 m=54
